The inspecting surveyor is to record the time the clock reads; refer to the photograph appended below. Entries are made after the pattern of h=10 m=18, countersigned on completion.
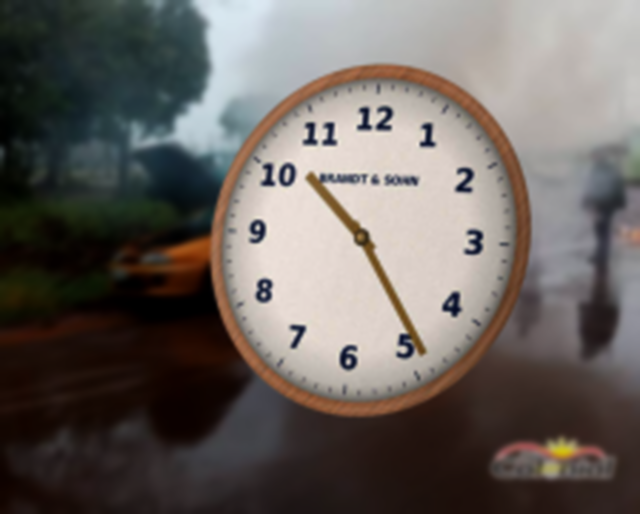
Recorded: h=10 m=24
